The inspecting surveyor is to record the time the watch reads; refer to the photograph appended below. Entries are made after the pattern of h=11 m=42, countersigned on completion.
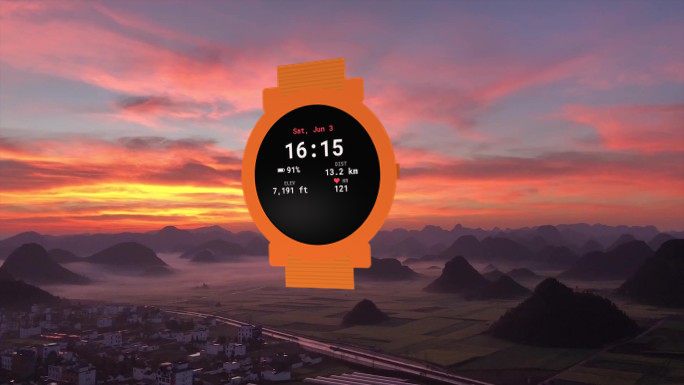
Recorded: h=16 m=15
